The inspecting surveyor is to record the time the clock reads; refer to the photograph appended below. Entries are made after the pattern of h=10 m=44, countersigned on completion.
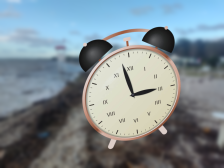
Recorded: h=2 m=58
